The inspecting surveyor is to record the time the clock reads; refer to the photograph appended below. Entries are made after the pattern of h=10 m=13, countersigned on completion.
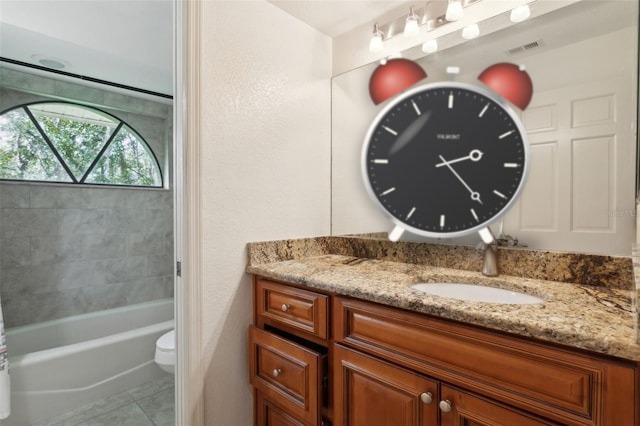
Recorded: h=2 m=23
